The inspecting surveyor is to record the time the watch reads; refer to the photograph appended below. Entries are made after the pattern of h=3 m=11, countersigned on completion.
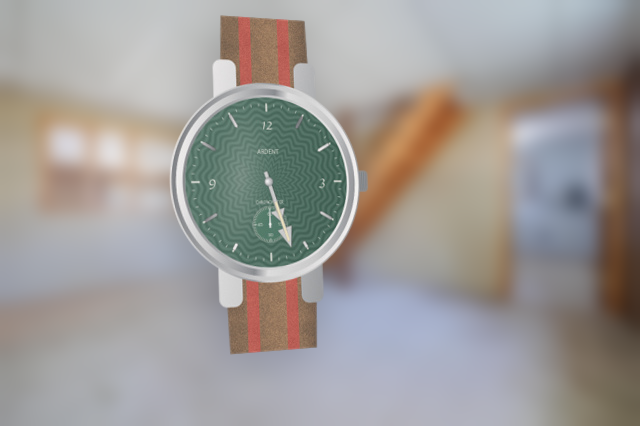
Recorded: h=5 m=27
